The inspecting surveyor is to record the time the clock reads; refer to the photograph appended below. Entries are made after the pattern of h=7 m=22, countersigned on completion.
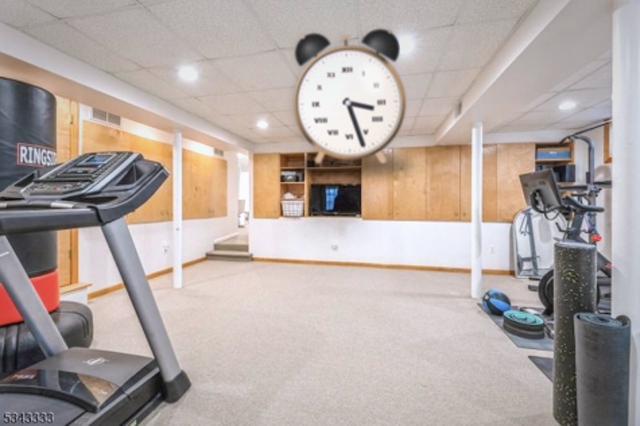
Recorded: h=3 m=27
